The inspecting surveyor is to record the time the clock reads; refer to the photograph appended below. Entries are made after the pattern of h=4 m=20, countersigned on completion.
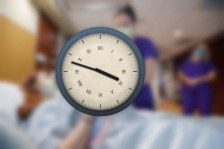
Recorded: h=3 m=48
